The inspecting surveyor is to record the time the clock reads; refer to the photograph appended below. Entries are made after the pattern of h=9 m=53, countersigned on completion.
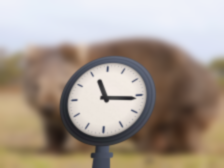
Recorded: h=11 m=16
